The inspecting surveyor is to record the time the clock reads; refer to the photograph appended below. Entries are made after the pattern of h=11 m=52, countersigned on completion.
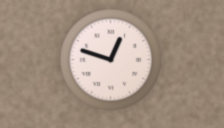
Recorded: h=12 m=48
